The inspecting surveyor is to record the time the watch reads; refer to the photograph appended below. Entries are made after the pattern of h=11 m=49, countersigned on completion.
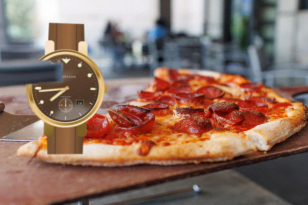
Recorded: h=7 m=44
